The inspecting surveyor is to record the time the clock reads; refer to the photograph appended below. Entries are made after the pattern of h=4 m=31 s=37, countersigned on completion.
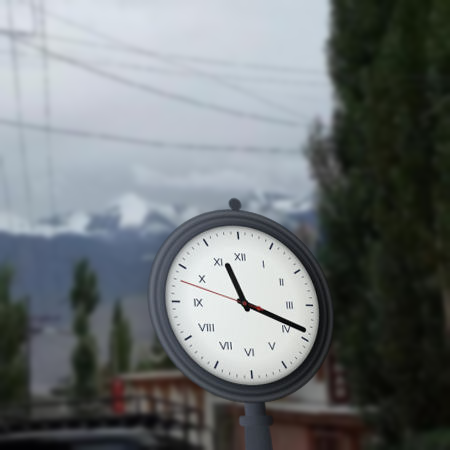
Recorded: h=11 m=18 s=48
